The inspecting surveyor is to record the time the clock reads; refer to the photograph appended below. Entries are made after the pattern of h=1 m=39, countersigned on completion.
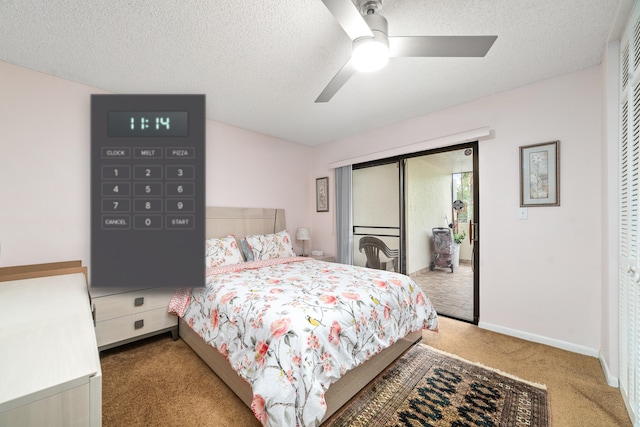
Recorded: h=11 m=14
